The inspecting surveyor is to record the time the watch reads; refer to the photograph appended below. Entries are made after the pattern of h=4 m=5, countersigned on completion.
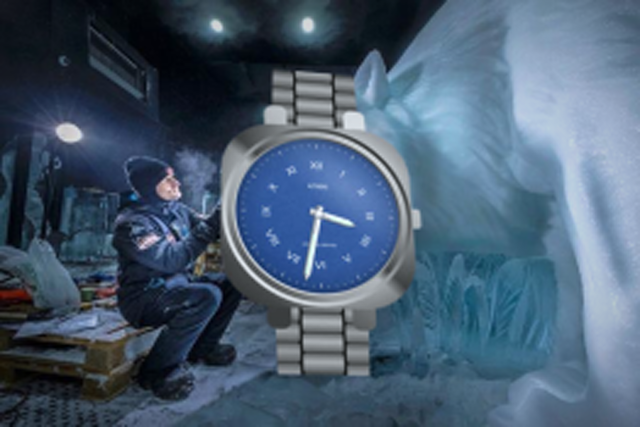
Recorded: h=3 m=32
